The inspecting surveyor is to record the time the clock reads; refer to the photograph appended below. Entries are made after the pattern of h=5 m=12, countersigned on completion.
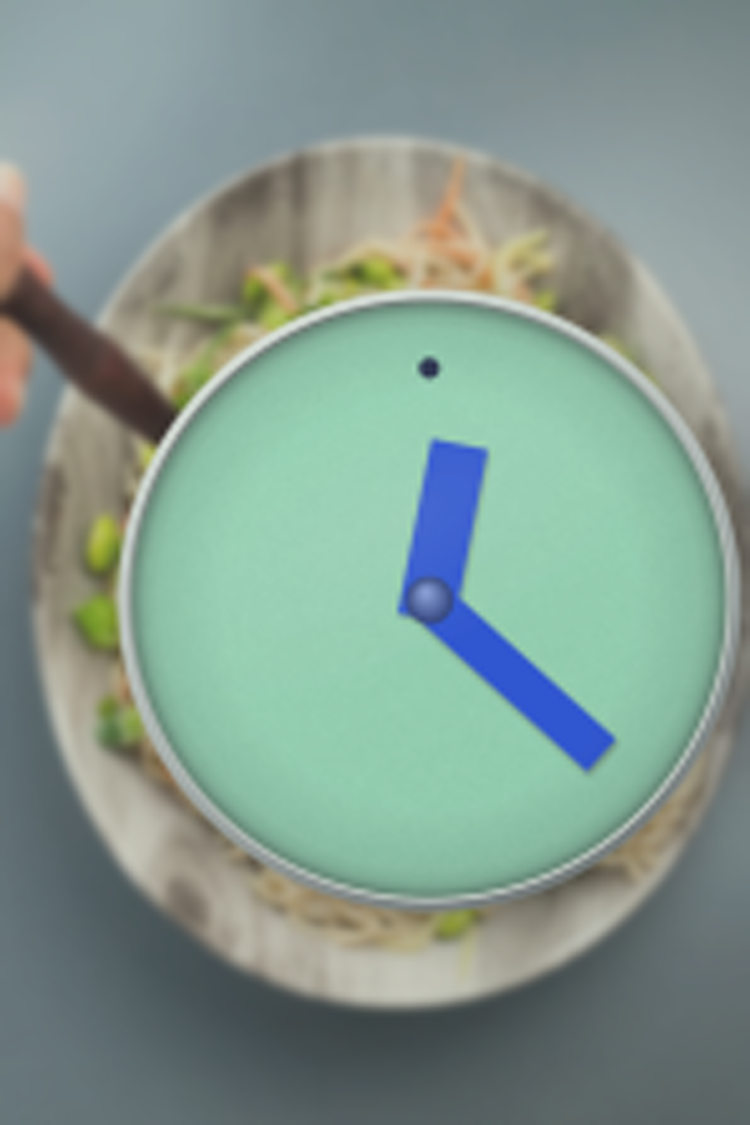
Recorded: h=12 m=22
